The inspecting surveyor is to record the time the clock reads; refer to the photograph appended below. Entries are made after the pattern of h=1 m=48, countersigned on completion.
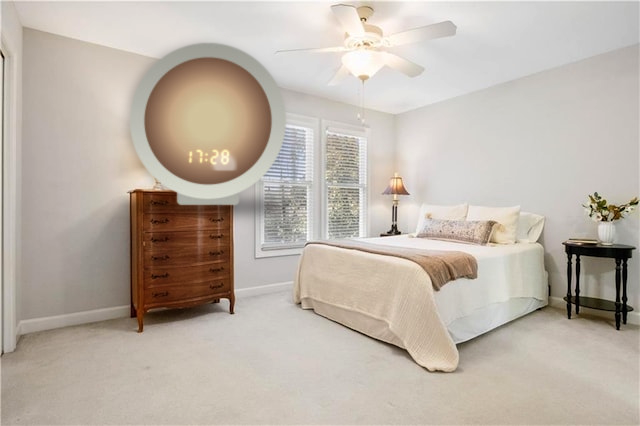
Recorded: h=17 m=28
